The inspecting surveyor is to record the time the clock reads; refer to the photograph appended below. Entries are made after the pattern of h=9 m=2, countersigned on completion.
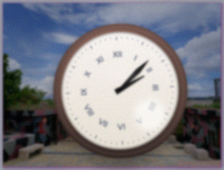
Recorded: h=2 m=8
